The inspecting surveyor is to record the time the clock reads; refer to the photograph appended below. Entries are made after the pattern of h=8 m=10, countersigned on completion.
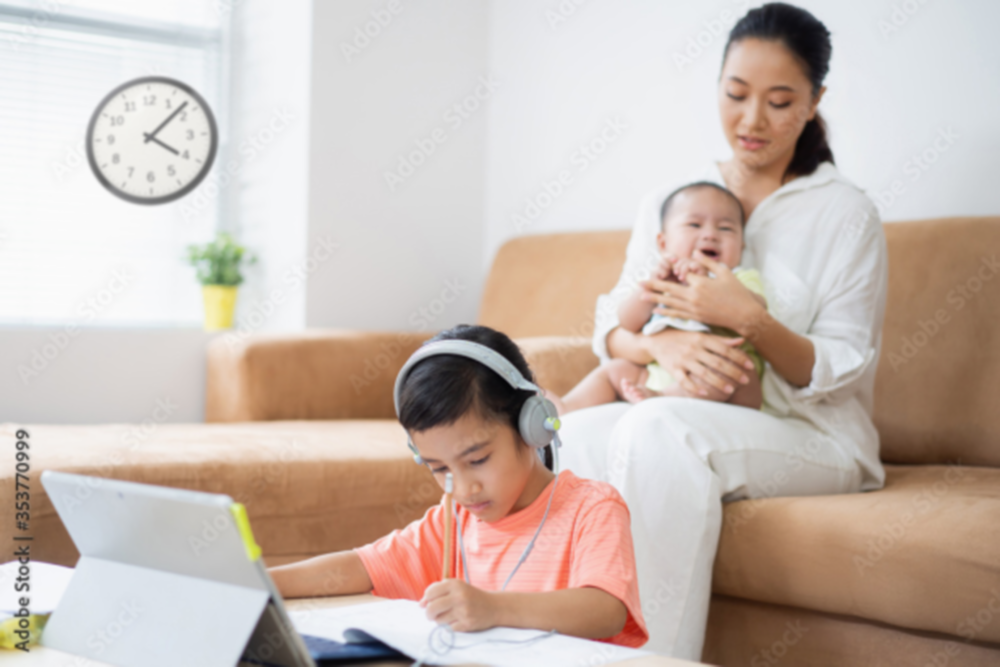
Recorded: h=4 m=8
